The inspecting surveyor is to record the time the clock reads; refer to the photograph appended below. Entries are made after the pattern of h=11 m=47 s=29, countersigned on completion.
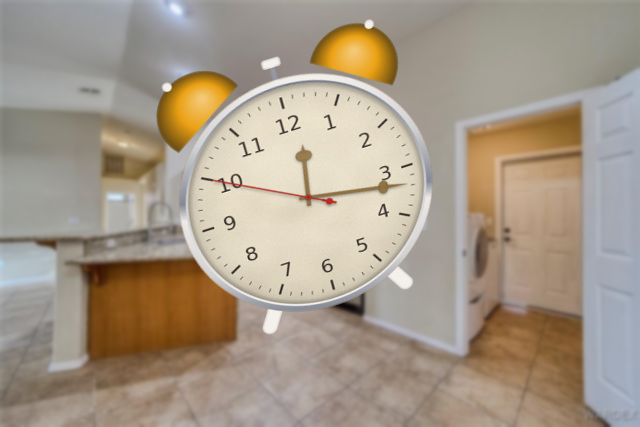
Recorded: h=12 m=16 s=50
